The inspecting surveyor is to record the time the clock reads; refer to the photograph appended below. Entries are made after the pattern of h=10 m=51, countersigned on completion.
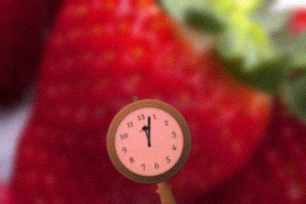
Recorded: h=12 m=3
